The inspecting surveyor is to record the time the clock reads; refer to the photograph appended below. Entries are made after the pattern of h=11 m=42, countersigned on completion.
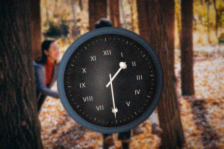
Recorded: h=1 m=30
